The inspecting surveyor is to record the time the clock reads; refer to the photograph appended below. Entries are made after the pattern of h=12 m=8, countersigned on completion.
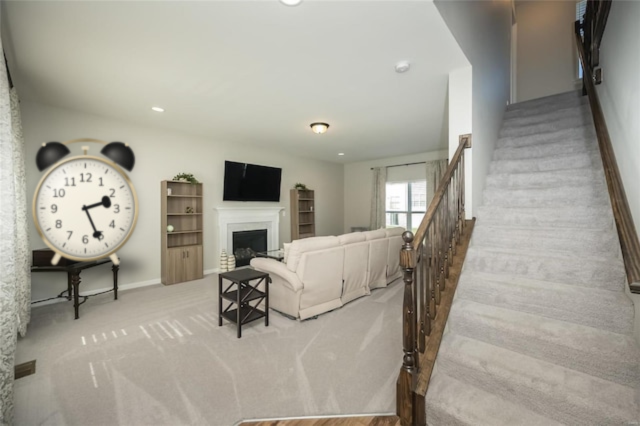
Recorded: h=2 m=26
